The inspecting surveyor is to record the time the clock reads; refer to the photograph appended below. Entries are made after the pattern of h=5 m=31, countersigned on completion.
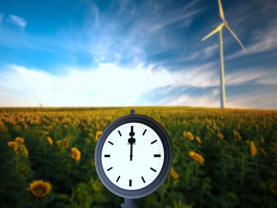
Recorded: h=12 m=0
